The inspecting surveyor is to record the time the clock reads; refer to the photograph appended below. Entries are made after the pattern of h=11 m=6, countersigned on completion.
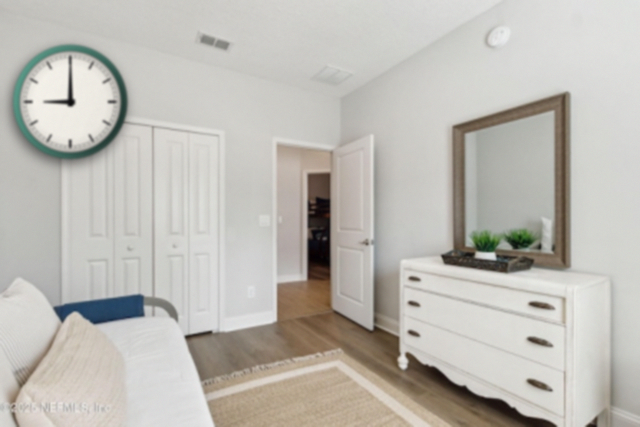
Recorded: h=9 m=0
